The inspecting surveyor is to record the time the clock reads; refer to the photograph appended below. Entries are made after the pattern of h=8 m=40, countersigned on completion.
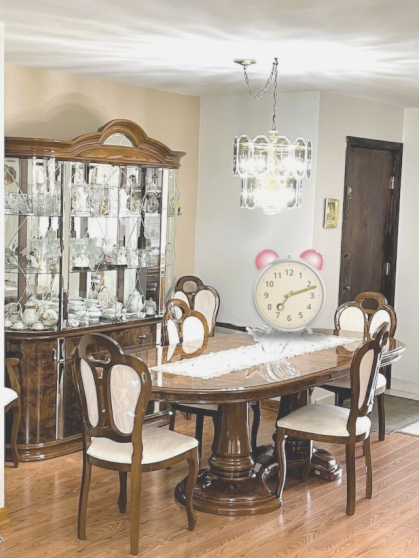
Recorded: h=7 m=12
